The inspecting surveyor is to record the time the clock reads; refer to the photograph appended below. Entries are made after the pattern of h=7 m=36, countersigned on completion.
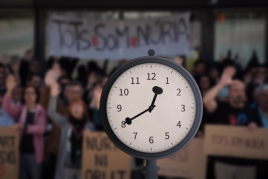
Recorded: h=12 m=40
